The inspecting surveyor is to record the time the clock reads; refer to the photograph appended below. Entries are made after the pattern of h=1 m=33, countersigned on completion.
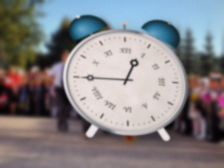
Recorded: h=12 m=45
